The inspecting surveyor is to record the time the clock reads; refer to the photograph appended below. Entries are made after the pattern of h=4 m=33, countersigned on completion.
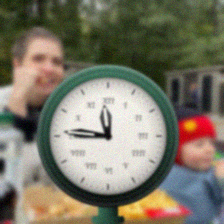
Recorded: h=11 m=46
